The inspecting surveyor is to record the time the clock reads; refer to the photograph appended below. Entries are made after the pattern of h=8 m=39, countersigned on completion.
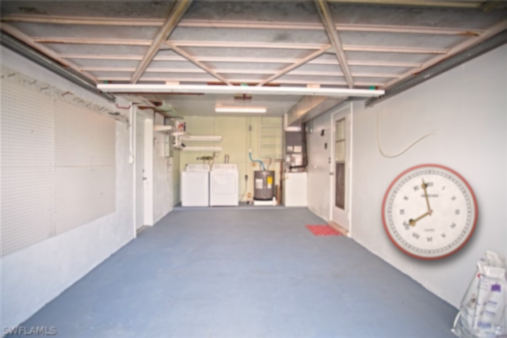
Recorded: h=7 m=58
